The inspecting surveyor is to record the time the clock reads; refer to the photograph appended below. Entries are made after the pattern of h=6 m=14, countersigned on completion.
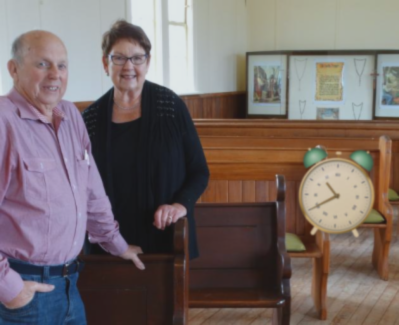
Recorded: h=10 m=40
